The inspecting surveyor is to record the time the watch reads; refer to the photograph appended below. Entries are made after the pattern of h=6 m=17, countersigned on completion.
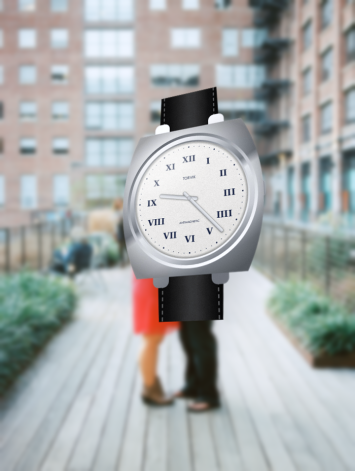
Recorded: h=9 m=23
